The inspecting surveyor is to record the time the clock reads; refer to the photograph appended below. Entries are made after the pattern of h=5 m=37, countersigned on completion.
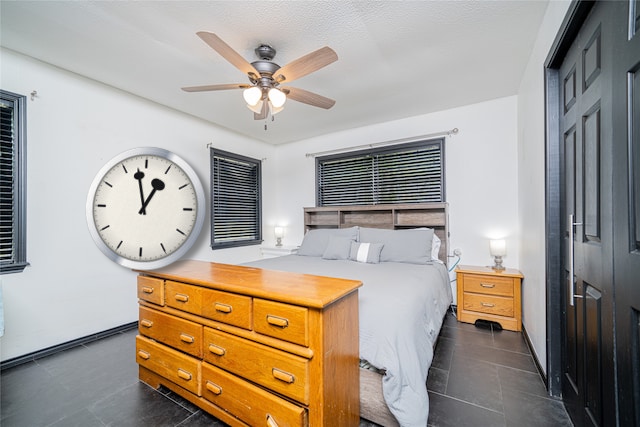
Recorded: h=12 m=58
